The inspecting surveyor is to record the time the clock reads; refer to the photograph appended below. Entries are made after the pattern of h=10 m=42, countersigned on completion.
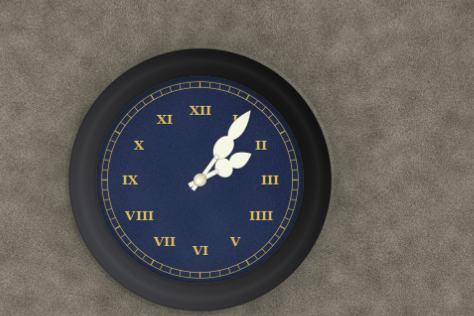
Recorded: h=2 m=6
